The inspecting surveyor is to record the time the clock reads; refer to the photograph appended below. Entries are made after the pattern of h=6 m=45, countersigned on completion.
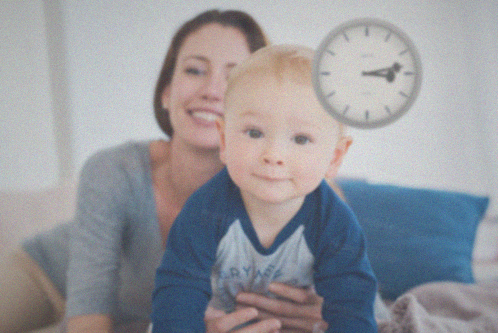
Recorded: h=3 m=13
